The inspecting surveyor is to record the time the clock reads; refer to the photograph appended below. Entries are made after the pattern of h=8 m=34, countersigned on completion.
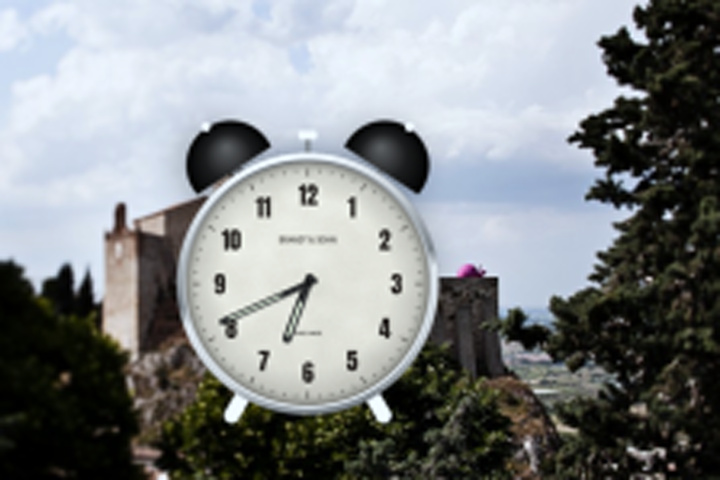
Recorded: h=6 m=41
